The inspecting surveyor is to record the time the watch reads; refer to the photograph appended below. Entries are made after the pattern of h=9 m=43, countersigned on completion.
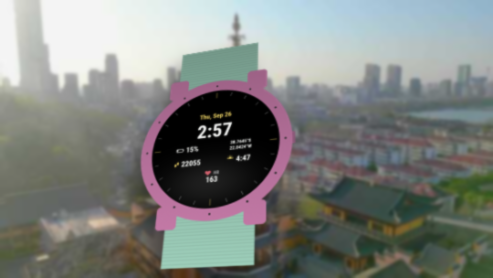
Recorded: h=2 m=57
